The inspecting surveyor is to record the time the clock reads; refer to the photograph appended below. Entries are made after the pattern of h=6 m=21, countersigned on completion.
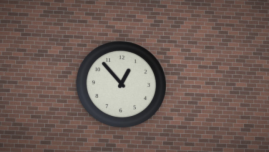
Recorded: h=12 m=53
